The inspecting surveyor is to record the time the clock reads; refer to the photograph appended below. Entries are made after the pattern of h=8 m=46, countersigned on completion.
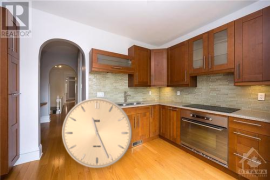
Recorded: h=11 m=26
